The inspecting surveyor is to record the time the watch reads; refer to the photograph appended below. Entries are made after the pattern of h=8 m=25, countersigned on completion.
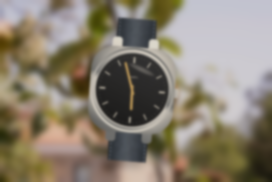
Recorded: h=5 m=57
